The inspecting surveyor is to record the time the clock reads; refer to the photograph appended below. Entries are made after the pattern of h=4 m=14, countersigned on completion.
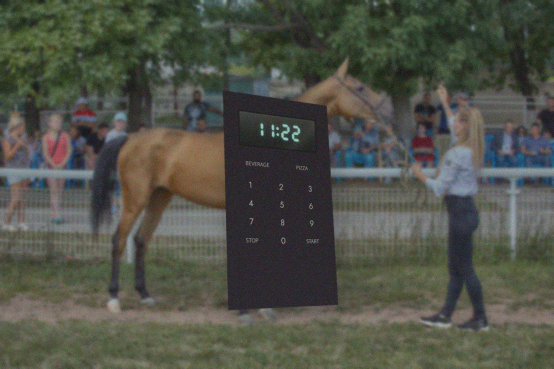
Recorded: h=11 m=22
